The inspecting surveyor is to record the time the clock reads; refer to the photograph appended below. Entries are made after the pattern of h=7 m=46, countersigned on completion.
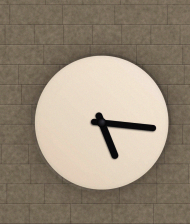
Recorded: h=5 m=16
